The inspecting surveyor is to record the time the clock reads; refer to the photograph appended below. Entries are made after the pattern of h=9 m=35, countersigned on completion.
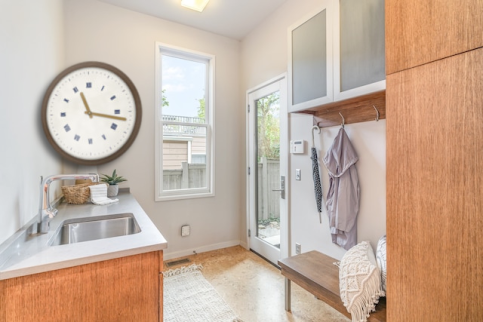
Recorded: h=11 m=17
